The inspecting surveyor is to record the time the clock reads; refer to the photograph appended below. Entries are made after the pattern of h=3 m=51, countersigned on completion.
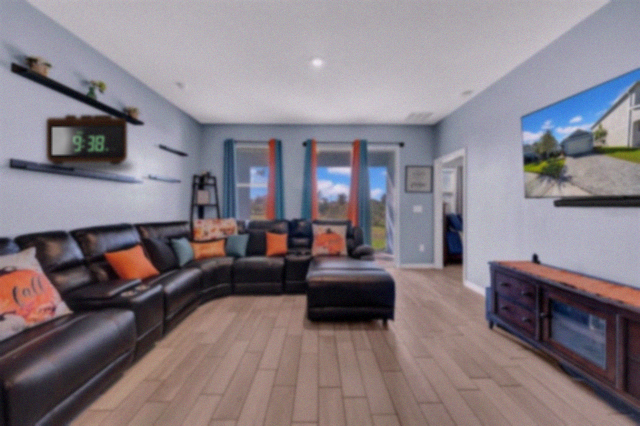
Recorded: h=9 m=38
